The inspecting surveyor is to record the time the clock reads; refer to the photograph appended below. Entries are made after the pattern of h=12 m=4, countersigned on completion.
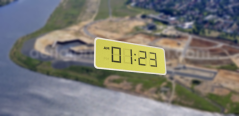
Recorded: h=1 m=23
